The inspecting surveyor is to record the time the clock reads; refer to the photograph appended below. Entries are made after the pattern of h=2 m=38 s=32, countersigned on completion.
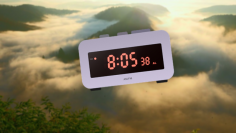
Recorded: h=8 m=5 s=38
